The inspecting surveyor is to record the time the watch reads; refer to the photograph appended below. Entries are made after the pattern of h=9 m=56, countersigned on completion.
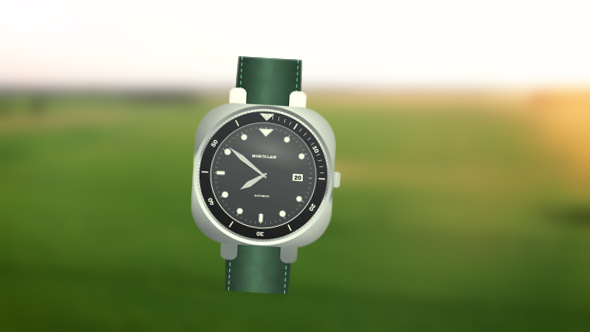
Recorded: h=7 m=51
